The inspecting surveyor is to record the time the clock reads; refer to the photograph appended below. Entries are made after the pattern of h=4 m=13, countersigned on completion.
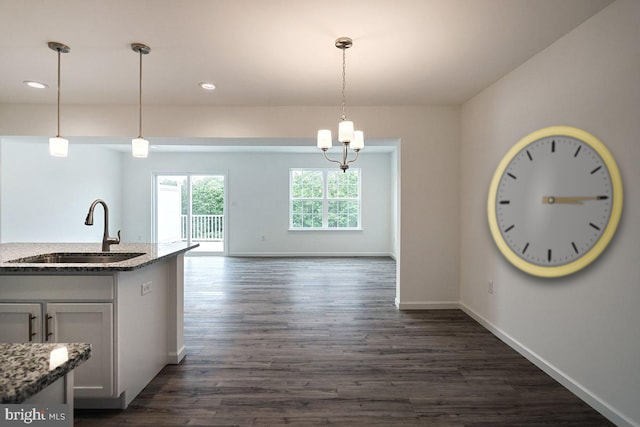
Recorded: h=3 m=15
